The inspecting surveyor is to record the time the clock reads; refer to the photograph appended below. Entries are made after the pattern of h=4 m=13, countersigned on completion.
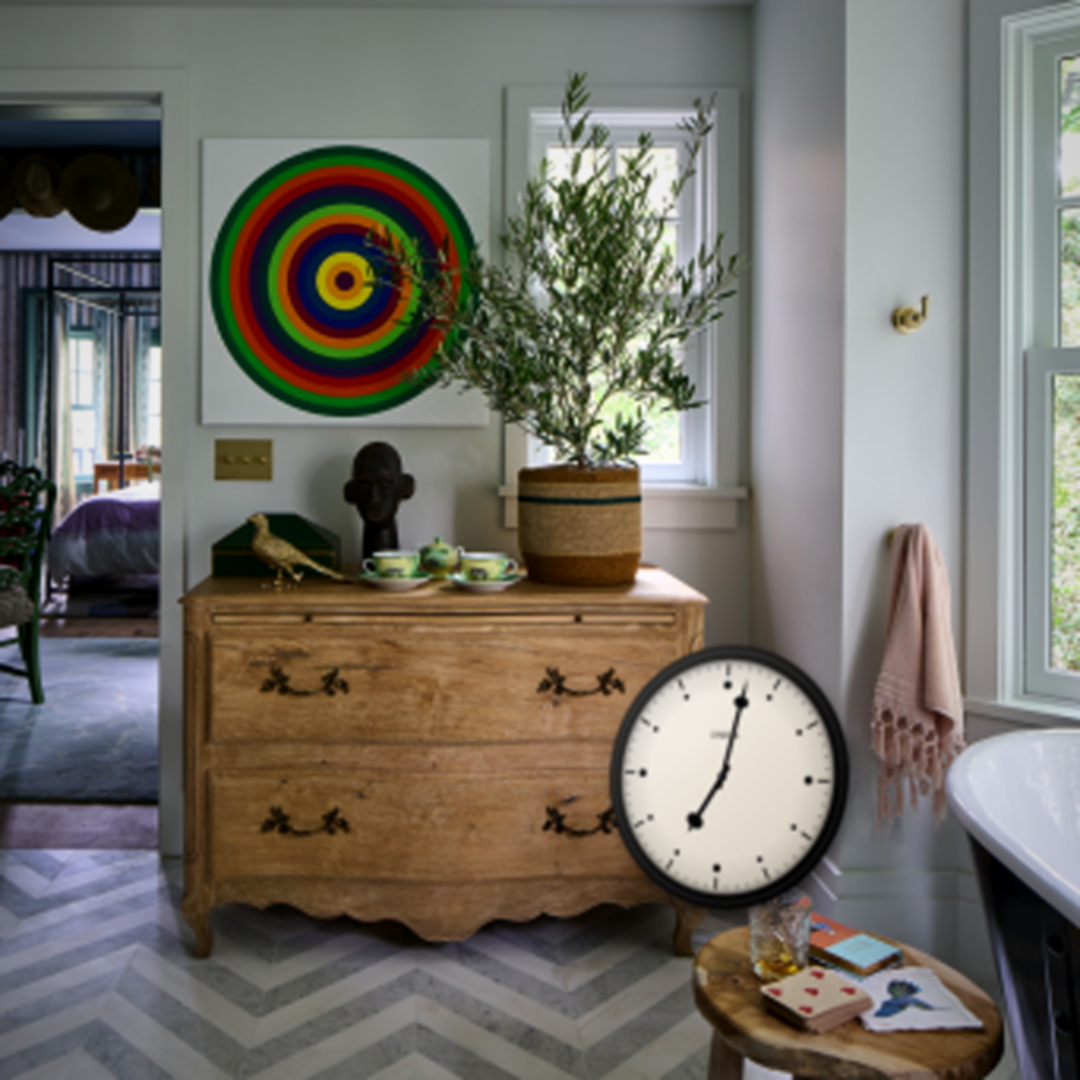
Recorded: h=7 m=2
